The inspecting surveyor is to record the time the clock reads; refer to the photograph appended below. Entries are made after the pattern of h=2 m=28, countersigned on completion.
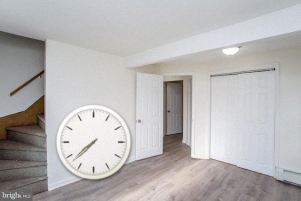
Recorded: h=7 m=38
